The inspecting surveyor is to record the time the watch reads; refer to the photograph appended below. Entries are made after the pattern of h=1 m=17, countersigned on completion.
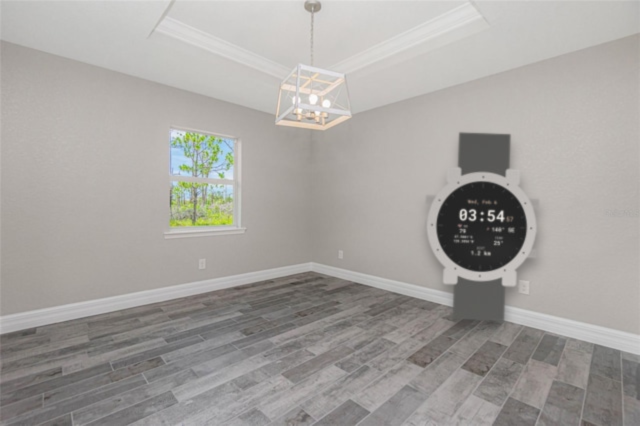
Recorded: h=3 m=54
